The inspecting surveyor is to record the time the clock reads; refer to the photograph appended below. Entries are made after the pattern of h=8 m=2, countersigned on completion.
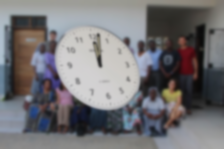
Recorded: h=12 m=2
